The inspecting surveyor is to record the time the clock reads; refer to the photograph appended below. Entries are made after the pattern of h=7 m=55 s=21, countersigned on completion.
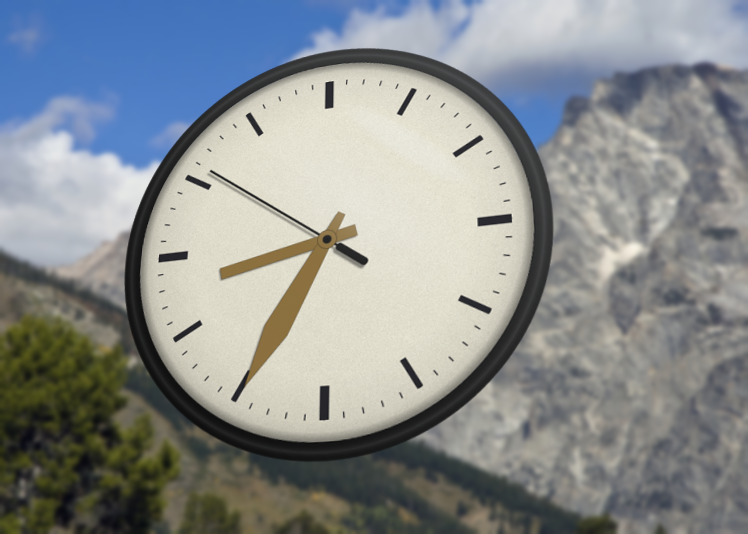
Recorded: h=8 m=34 s=51
